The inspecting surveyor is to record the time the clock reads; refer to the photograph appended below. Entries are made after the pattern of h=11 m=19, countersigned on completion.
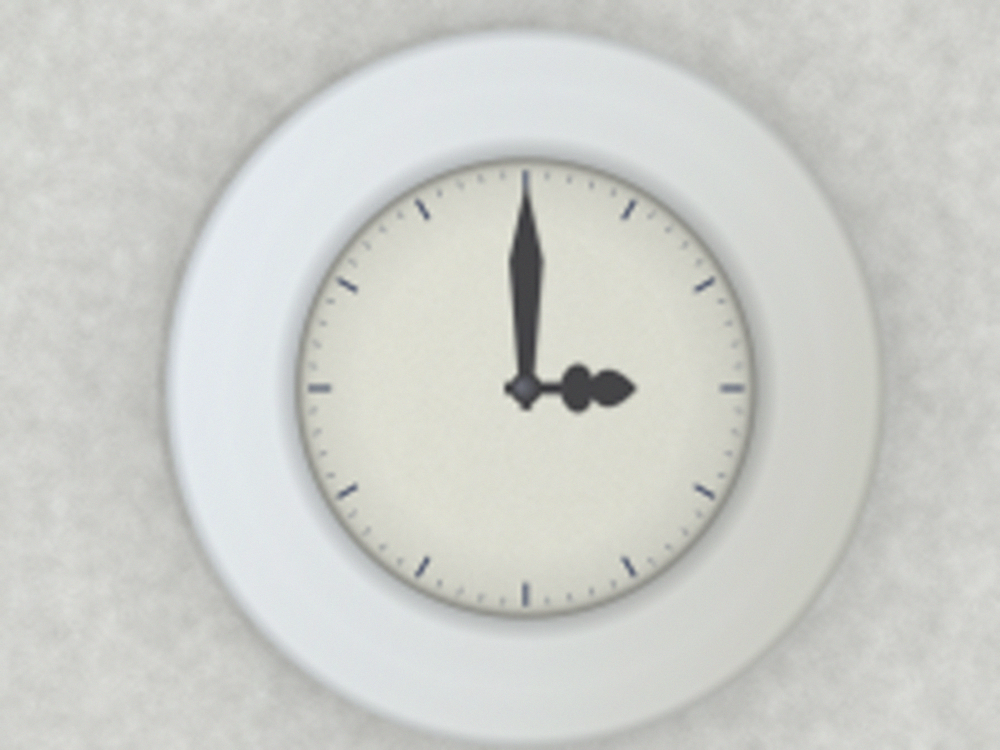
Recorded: h=3 m=0
